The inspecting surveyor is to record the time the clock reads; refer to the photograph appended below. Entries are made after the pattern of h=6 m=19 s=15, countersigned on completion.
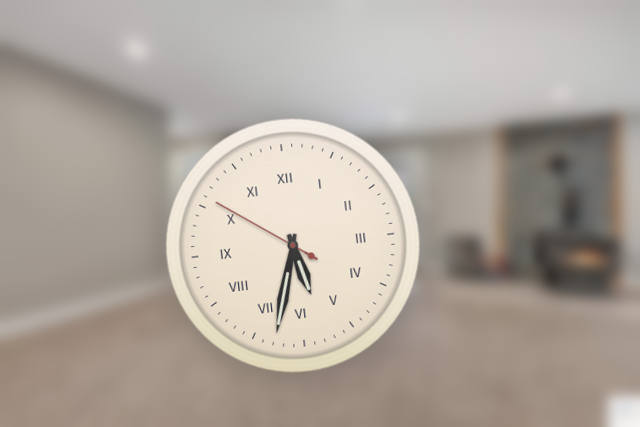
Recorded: h=5 m=32 s=51
